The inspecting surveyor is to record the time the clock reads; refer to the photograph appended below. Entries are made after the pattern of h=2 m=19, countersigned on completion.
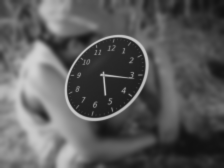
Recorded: h=5 m=16
